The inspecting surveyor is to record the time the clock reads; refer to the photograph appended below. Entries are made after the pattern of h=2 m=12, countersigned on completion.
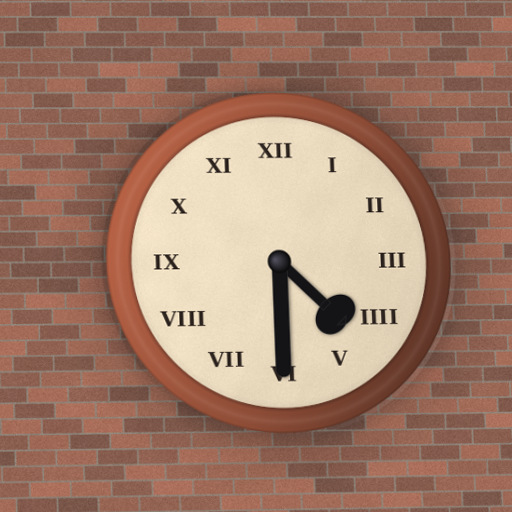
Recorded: h=4 m=30
